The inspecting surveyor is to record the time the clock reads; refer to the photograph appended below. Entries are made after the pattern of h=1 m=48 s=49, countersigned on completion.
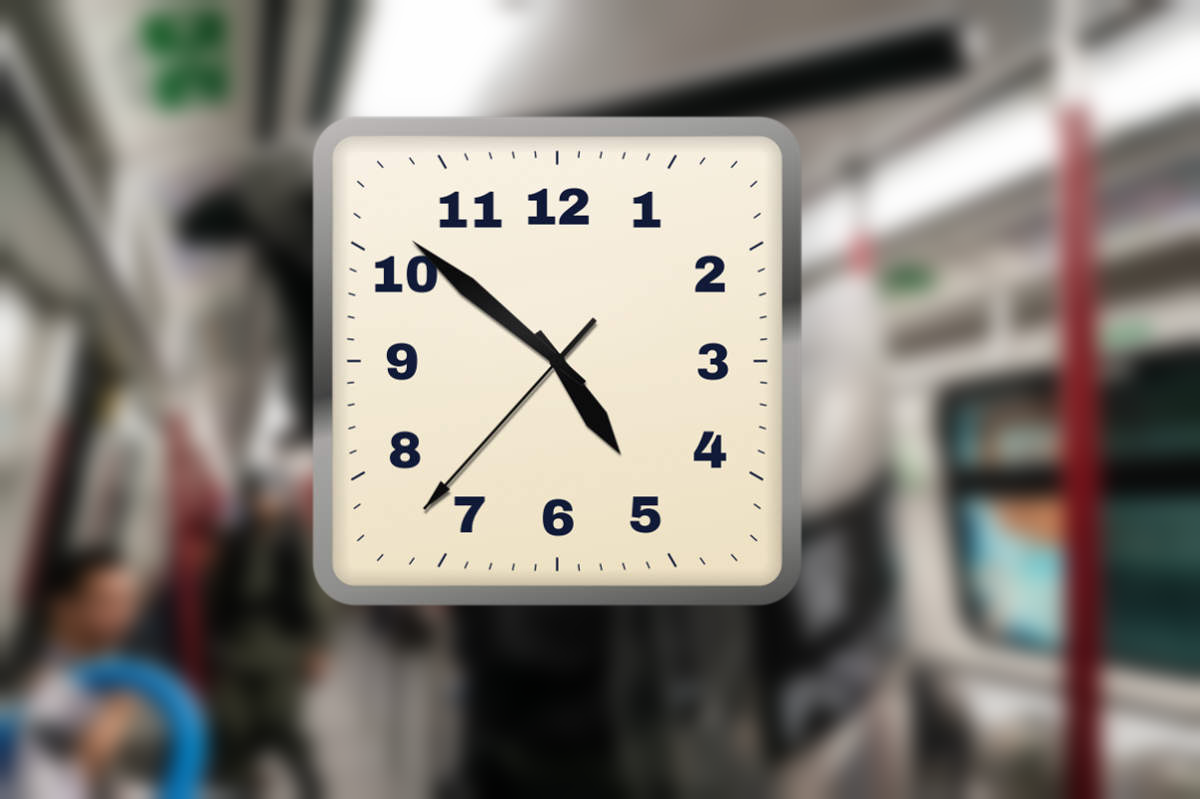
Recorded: h=4 m=51 s=37
